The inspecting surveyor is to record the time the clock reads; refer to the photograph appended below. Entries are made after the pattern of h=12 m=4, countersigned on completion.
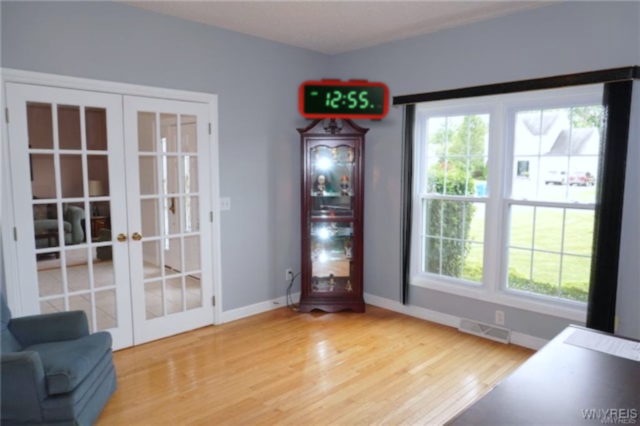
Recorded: h=12 m=55
